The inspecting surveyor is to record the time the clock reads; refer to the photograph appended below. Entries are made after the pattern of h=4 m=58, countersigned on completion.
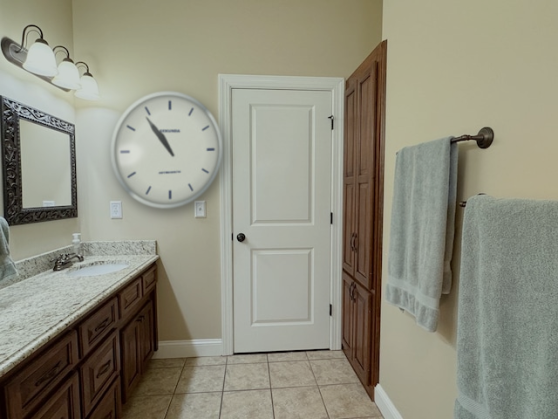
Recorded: h=10 m=54
